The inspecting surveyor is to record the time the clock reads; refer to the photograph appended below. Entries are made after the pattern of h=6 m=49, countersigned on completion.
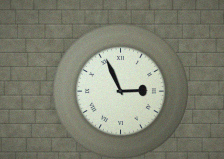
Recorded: h=2 m=56
